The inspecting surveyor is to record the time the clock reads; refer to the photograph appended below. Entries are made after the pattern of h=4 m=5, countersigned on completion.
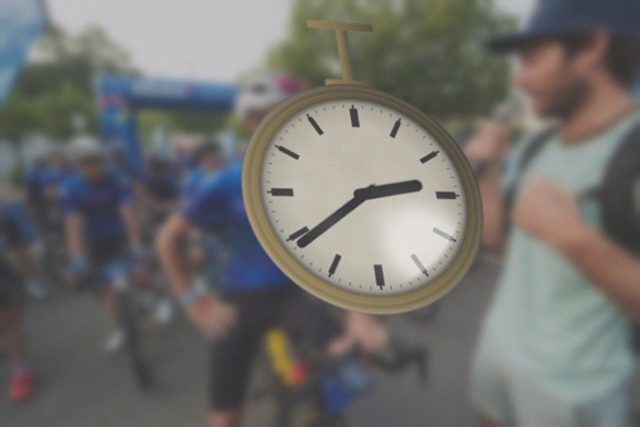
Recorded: h=2 m=39
